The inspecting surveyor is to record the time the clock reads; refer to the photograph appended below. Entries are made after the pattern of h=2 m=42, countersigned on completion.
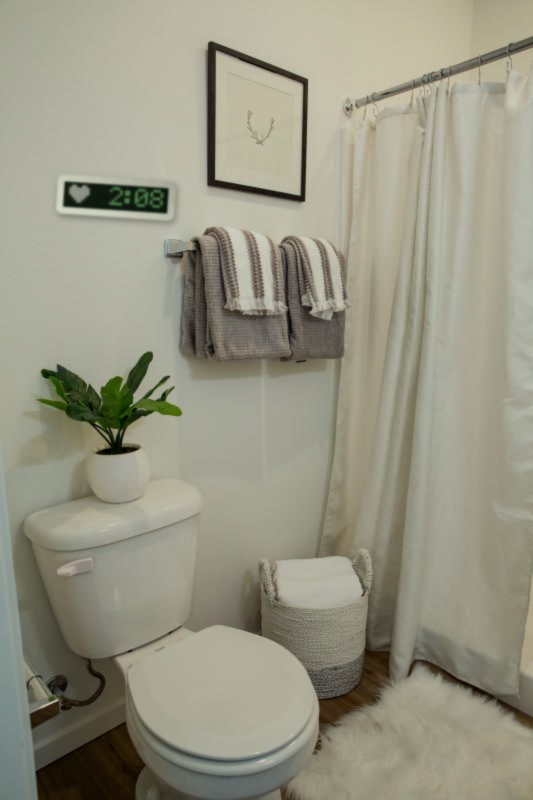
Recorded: h=2 m=8
